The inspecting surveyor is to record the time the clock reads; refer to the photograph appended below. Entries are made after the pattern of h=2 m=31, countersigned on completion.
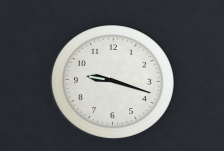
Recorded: h=9 m=18
